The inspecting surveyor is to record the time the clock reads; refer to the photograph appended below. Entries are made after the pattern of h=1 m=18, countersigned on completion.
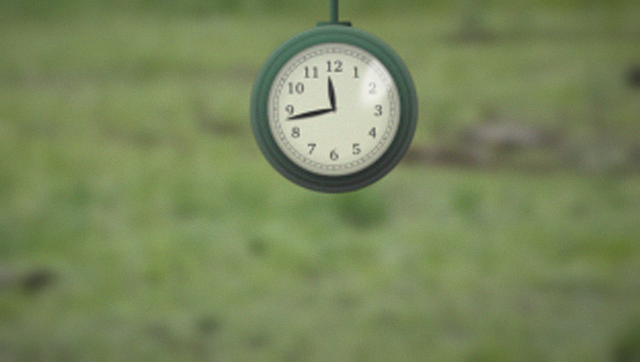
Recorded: h=11 m=43
